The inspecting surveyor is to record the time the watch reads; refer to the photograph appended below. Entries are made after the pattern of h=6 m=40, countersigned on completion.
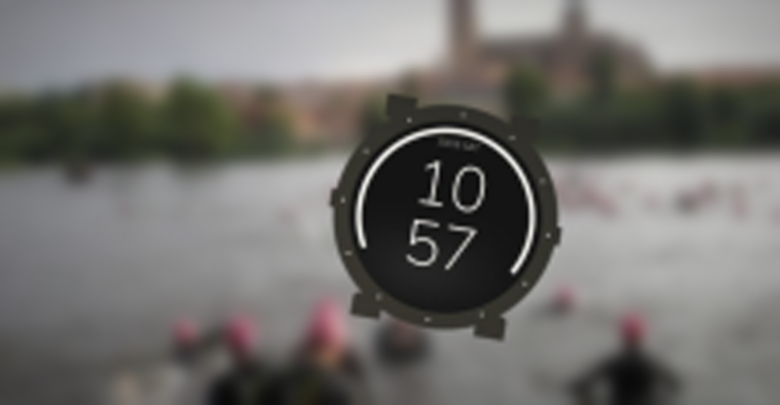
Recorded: h=10 m=57
